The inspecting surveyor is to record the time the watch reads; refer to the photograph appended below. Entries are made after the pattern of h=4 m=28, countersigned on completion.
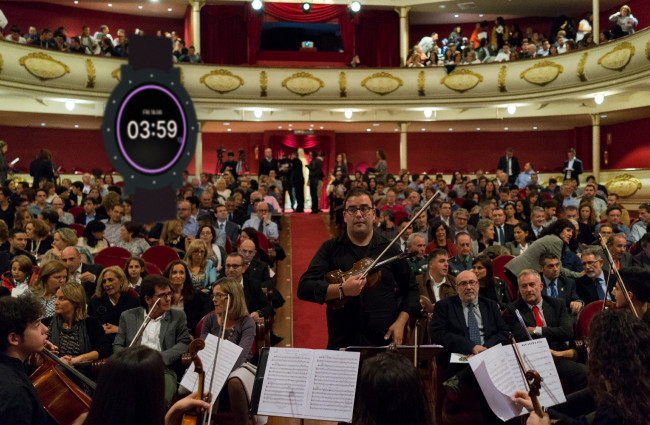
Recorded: h=3 m=59
